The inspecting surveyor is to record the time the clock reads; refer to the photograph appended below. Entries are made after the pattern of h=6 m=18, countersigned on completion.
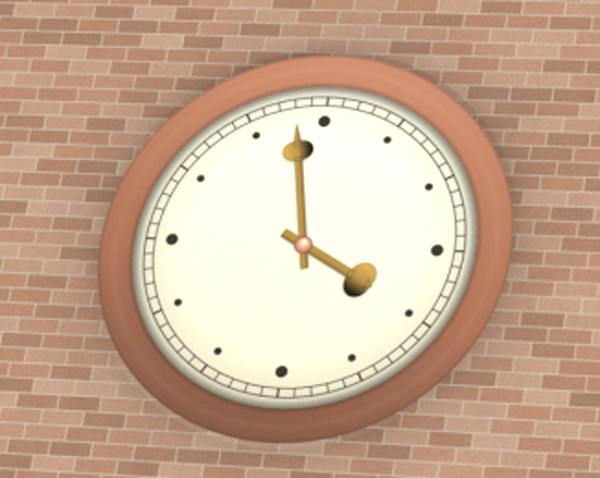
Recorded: h=3 m=58
